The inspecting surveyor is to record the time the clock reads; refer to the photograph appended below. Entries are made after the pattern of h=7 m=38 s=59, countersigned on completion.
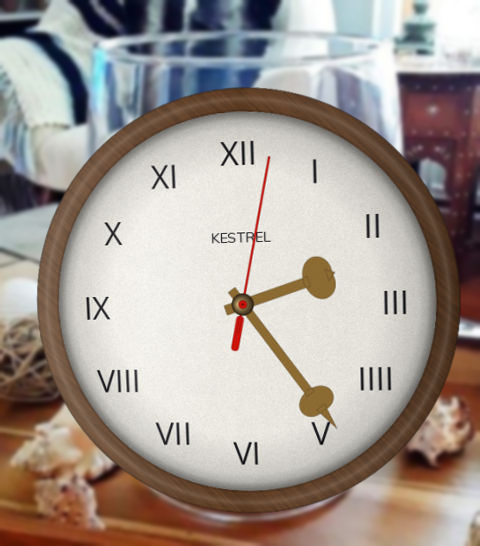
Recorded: h=2 m=24 s=2
